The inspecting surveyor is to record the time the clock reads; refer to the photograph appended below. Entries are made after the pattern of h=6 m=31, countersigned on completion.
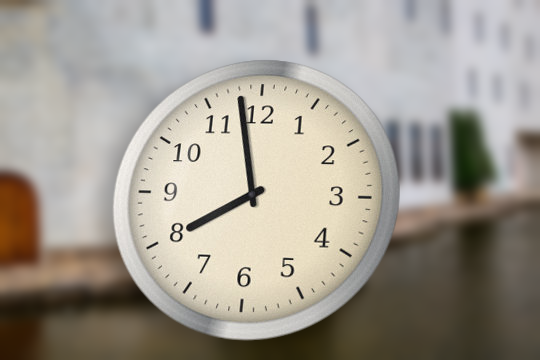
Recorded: h=7 m=58
